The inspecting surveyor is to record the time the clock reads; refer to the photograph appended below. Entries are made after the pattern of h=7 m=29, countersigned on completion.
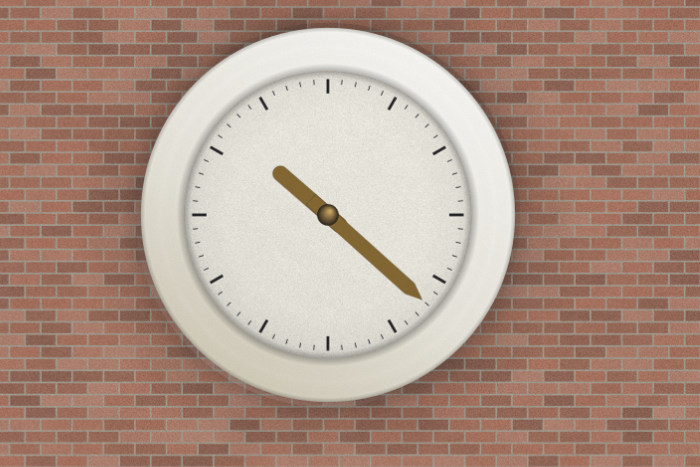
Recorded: h=10 m=22
